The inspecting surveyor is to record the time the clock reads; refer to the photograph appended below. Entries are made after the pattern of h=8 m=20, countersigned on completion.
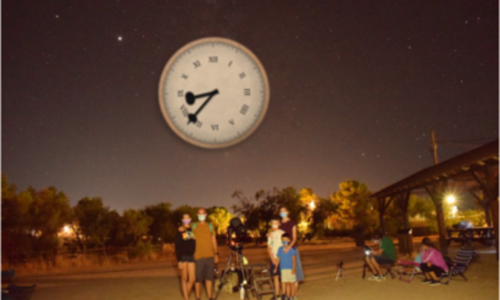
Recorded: h=8 m=37
